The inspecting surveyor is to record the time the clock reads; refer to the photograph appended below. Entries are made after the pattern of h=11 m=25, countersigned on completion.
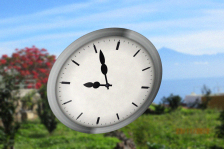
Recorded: h=8 m=56
